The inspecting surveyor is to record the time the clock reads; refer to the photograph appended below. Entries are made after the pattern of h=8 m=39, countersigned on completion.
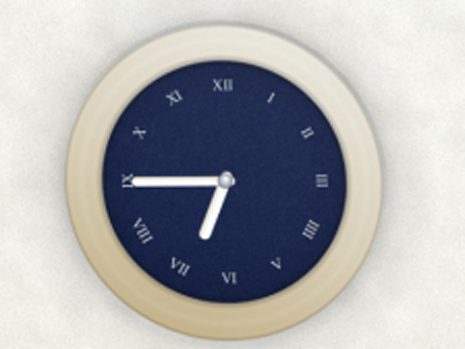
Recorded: h=6 m=45
